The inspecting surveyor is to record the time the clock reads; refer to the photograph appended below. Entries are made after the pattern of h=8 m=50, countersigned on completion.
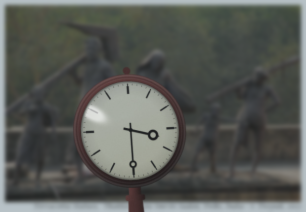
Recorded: h=3 m=30
